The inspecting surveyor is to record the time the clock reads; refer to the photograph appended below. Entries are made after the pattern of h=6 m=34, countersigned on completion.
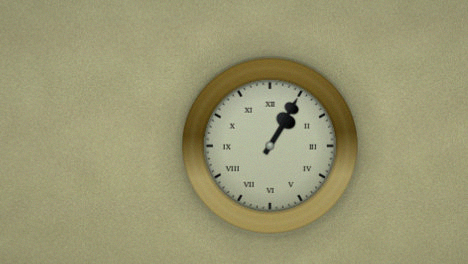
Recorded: h=1 m=5
